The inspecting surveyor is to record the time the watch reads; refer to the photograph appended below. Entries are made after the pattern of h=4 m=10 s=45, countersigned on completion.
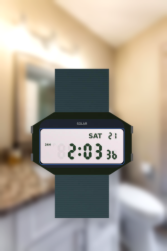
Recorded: h=2 m=3 s=36
